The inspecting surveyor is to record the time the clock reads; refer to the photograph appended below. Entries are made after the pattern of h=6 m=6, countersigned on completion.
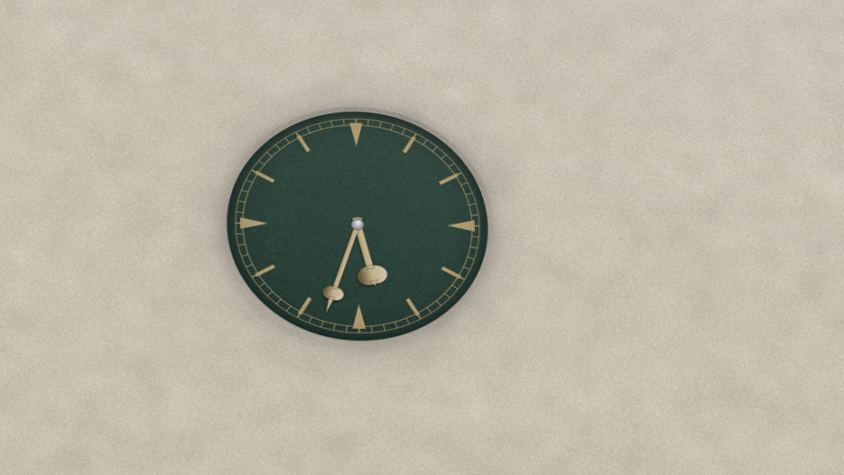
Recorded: h=5 m=33
